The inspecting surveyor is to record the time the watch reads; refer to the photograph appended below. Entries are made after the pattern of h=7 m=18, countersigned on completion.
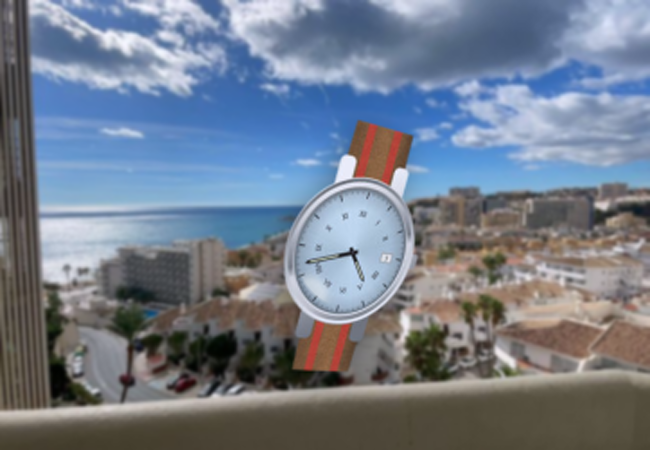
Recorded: h=4 m=42
